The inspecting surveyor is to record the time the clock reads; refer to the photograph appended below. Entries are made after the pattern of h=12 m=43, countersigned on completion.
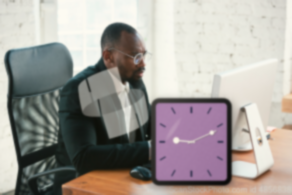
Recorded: h=9 m=11
